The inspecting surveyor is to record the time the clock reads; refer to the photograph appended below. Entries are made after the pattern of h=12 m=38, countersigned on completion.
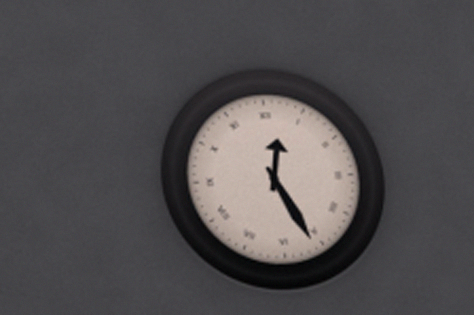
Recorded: h=12 m=26
